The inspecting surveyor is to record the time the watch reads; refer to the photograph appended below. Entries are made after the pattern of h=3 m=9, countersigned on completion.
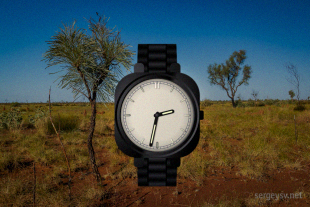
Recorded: h=2 m=32
